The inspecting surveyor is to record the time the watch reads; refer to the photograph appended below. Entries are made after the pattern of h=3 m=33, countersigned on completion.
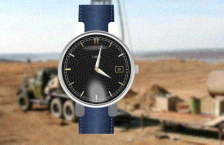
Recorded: h=4 m=2
